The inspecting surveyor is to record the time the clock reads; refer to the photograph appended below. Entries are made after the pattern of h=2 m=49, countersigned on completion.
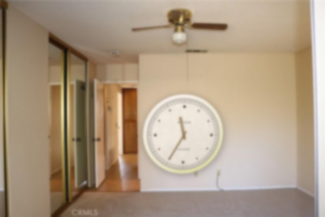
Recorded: h=11 m=35
